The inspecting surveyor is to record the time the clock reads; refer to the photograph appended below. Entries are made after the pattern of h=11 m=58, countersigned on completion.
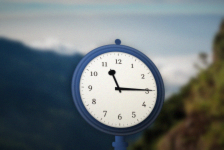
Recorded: h=11 m=15
